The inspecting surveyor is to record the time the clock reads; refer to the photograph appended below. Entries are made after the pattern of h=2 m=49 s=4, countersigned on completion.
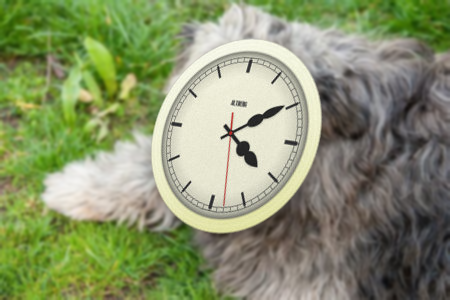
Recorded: h=4 m=9 s=28
